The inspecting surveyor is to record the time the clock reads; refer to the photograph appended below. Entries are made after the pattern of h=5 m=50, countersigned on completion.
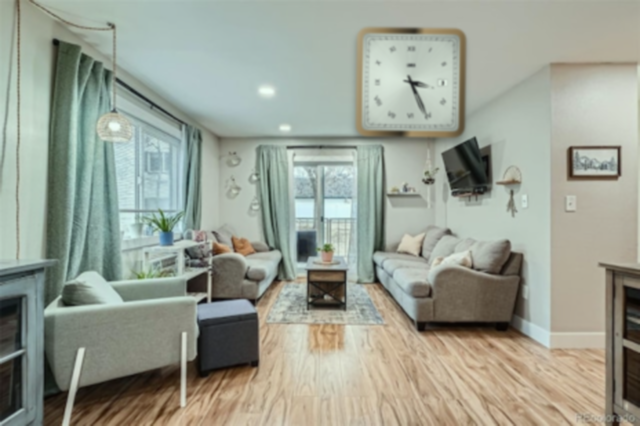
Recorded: h=3 m=26
